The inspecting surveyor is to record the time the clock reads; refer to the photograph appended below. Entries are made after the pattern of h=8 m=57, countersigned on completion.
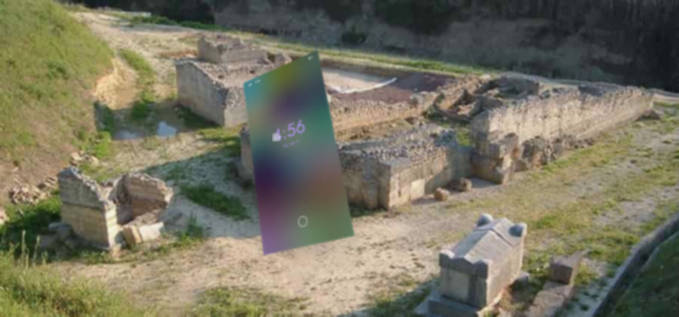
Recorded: h=4 m=56
